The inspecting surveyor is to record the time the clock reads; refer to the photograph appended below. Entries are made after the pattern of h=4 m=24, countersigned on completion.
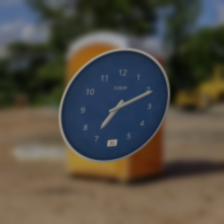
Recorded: h=7 m=11
